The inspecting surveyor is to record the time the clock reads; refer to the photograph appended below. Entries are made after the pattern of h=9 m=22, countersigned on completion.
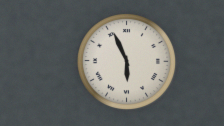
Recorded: h=5 m=56
